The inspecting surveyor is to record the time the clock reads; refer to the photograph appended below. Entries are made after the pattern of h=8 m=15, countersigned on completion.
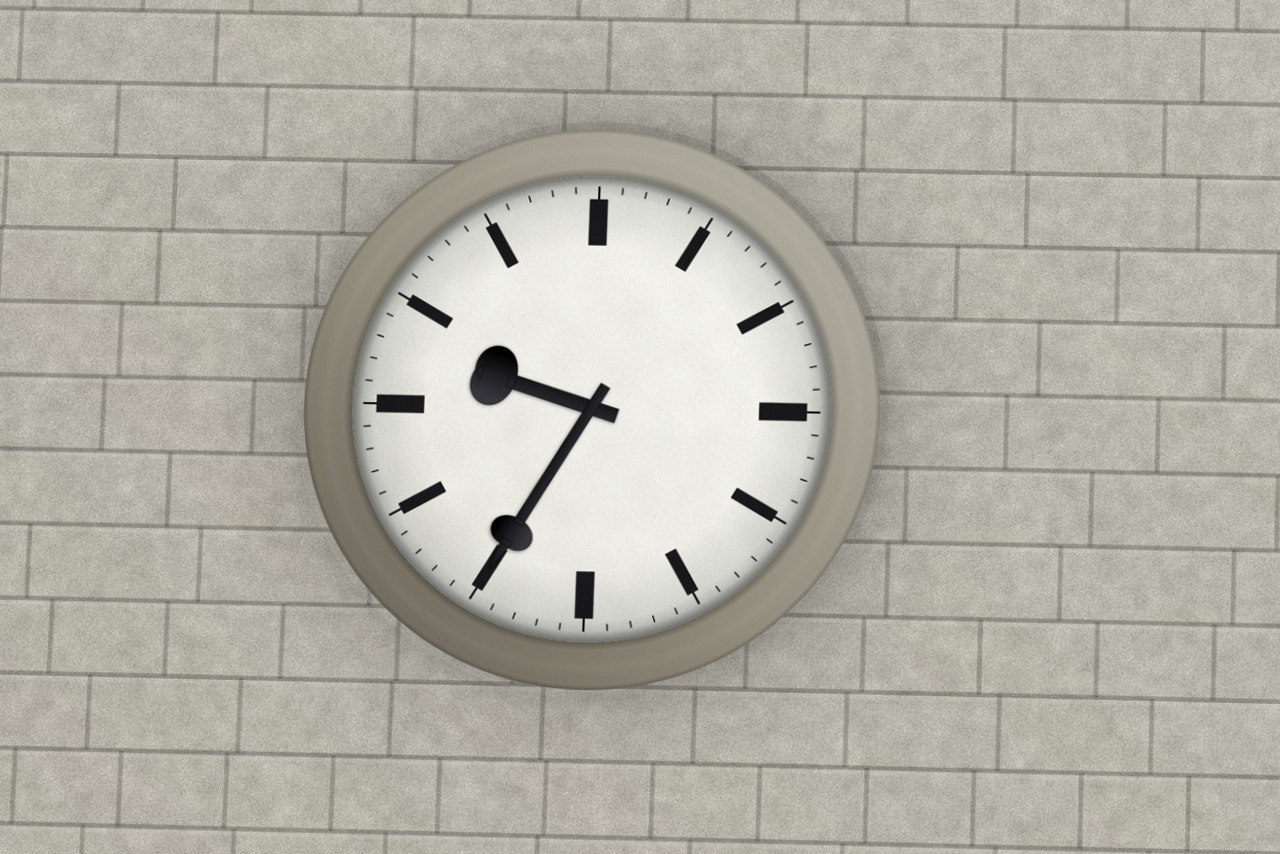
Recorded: h=9 m=35
